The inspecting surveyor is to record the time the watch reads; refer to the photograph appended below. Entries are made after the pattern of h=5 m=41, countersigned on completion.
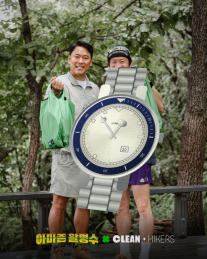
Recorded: h=12 m=53
